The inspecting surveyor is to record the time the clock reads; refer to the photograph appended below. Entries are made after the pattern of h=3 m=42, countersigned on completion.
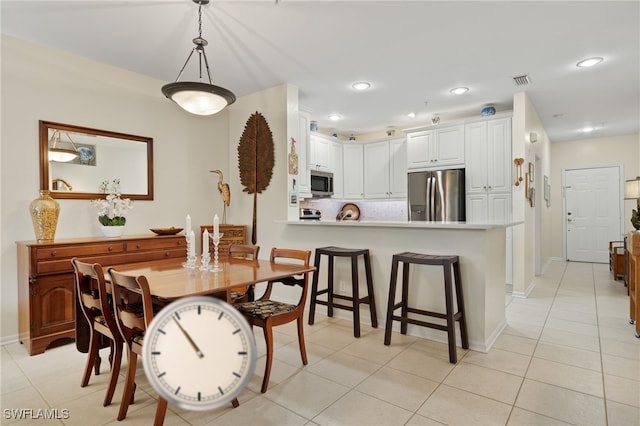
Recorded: h=10 m=54
